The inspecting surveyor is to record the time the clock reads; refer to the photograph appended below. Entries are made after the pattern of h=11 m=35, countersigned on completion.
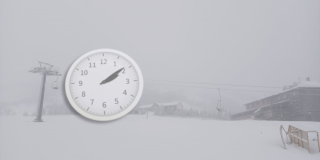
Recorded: h=2 m=9
